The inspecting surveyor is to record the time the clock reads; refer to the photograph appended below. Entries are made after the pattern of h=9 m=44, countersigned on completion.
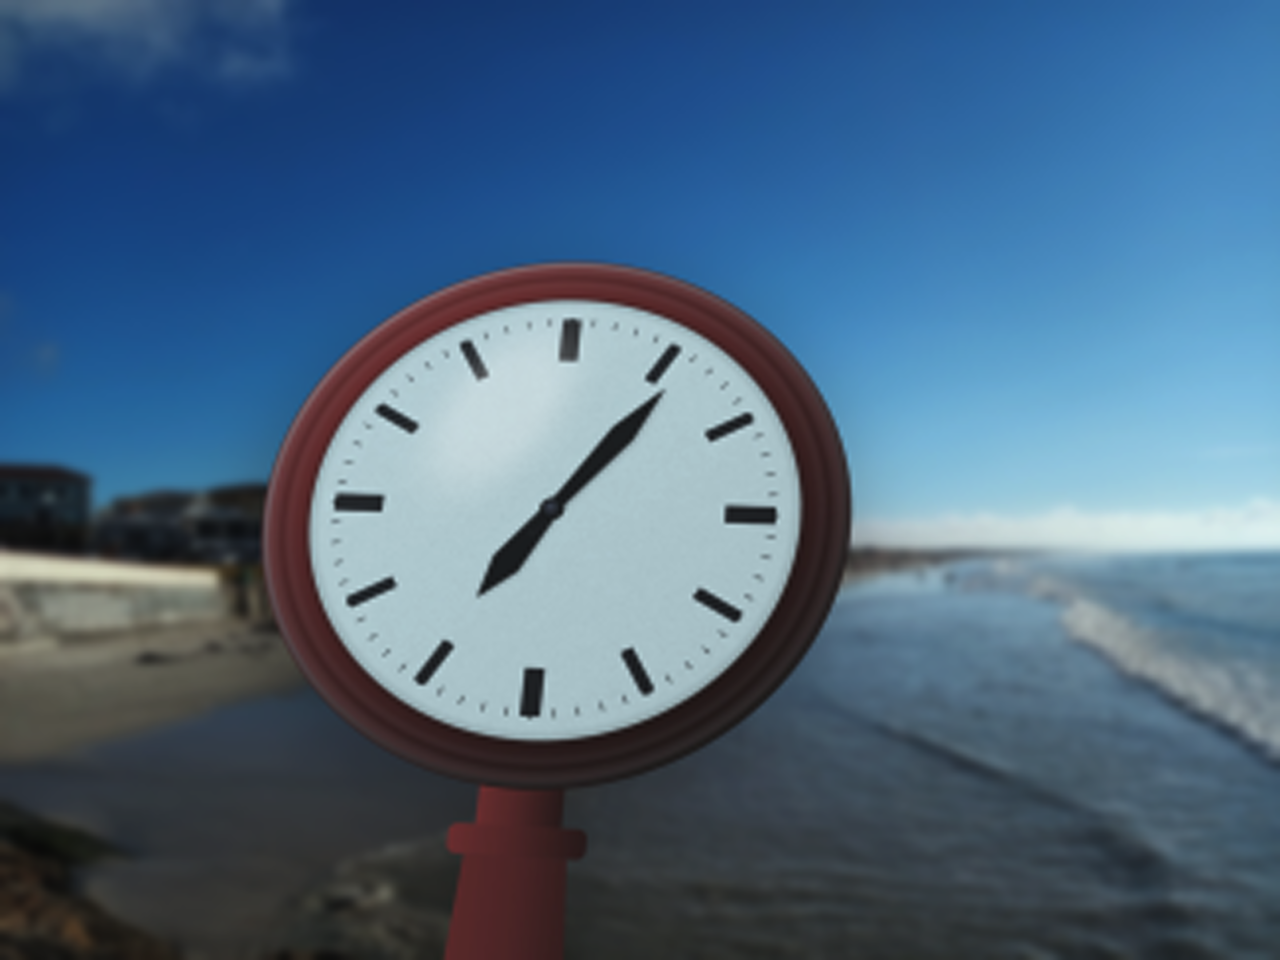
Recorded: h=7 m=6
